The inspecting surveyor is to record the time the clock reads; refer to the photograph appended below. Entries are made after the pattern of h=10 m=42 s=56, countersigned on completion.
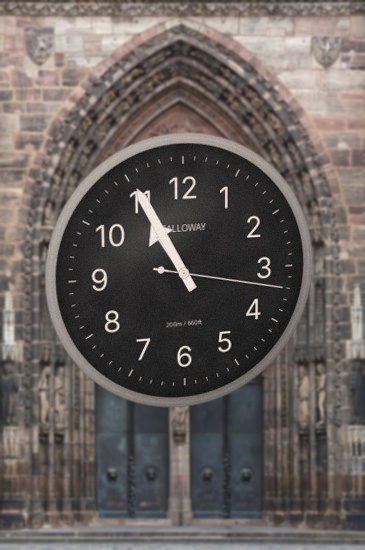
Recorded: h=10 m=55 s=17
